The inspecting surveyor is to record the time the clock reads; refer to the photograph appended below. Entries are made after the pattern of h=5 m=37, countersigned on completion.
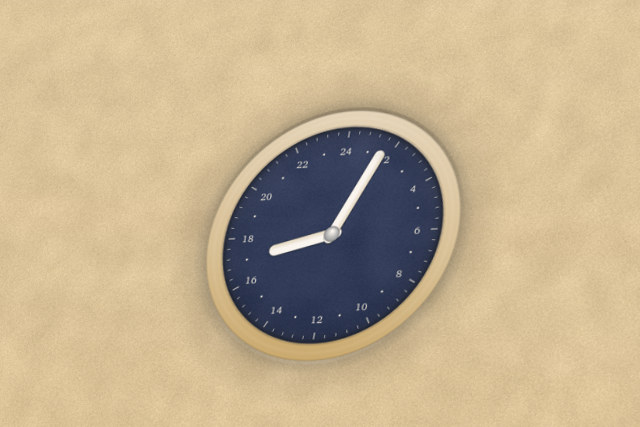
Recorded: h=17 m=4
